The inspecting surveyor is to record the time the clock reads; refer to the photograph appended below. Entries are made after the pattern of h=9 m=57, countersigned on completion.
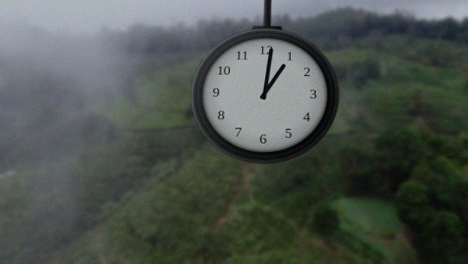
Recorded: h=1 m=1
